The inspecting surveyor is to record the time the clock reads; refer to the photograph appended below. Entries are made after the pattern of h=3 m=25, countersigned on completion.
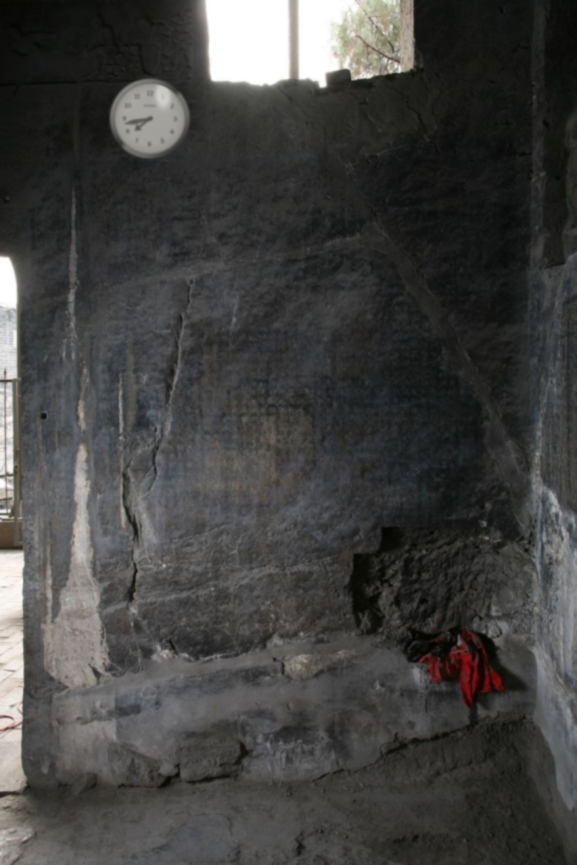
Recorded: h=7 m=43
